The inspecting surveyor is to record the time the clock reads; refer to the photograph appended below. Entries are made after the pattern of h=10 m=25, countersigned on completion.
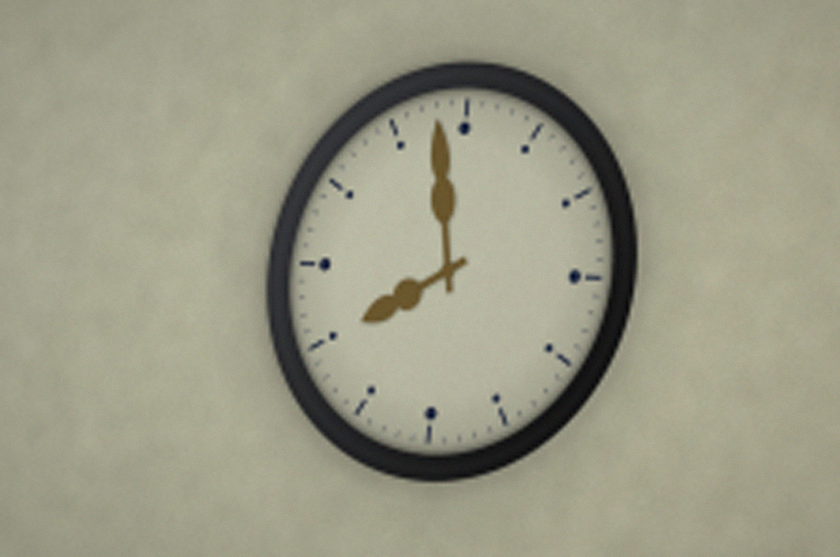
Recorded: h=7 m=58
